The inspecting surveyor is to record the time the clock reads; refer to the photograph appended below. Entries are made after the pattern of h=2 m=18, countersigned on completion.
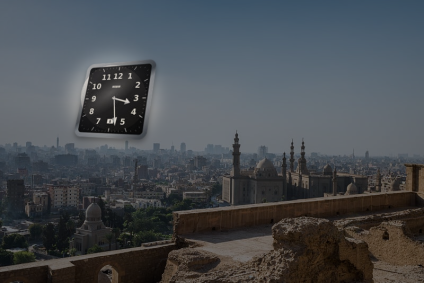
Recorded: h=3 m=28
